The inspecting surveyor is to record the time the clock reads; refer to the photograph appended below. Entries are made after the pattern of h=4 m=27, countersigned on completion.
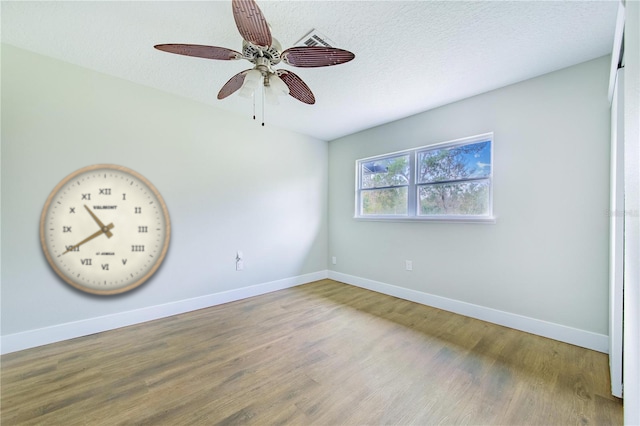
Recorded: h=10 m=40
